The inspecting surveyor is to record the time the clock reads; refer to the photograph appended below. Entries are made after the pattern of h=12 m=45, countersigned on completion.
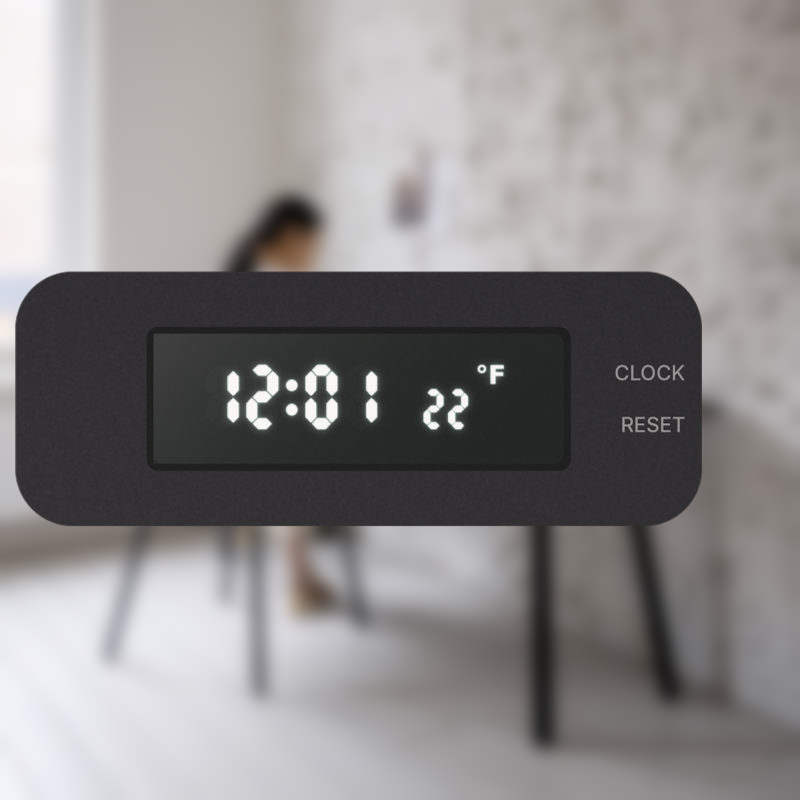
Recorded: h=12 m=1
